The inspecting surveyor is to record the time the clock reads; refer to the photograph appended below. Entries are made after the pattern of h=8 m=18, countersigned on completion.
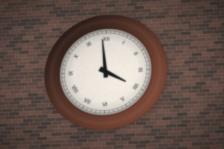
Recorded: h=3 m=59
